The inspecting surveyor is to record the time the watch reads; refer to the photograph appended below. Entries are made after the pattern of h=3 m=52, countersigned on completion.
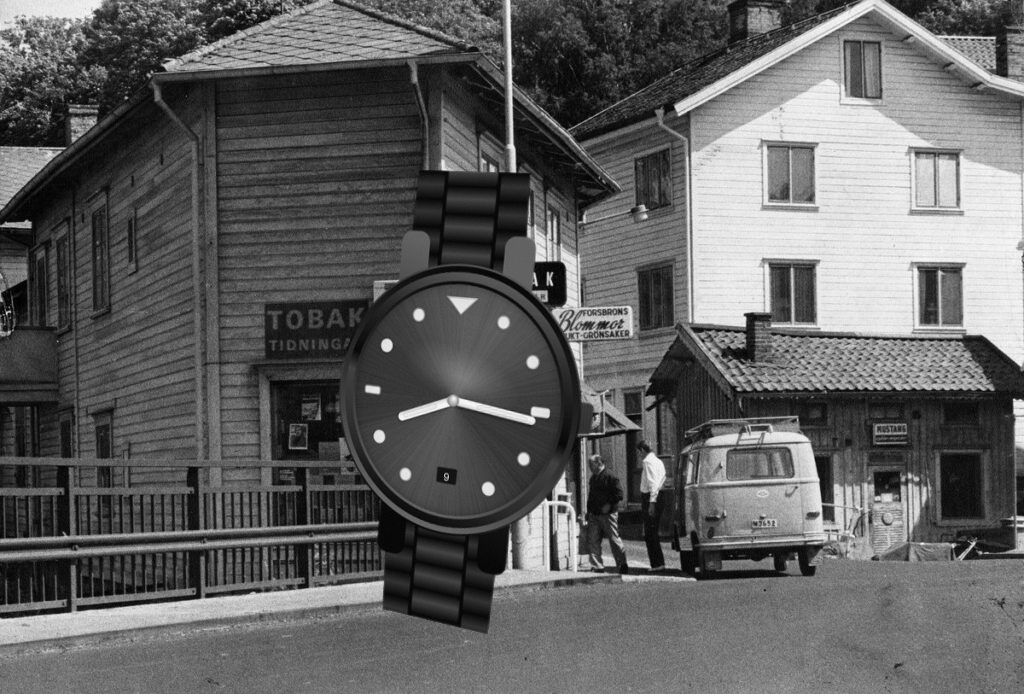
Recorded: h=8 m=16
